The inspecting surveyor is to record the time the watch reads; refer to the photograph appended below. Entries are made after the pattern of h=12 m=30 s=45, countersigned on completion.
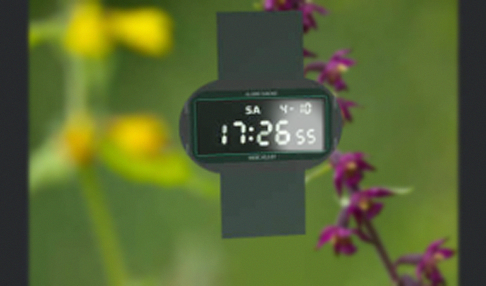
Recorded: h=17 m=26 s=55
